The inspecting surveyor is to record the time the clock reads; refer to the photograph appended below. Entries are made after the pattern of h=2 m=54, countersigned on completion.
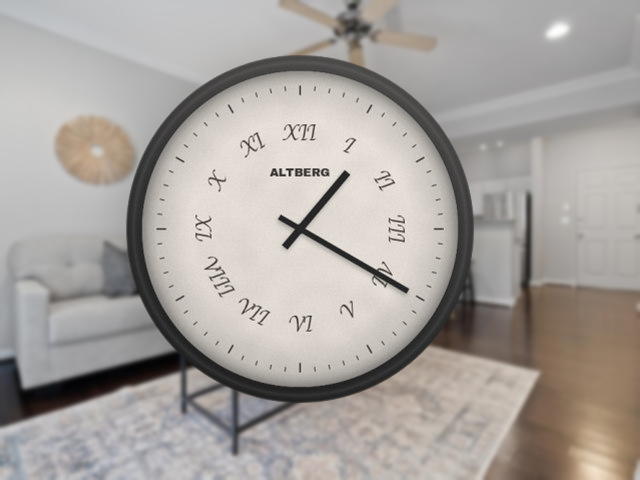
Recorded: h=1 m=20
